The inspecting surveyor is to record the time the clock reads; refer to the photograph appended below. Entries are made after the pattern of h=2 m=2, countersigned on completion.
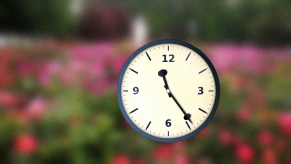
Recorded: h=11 m=24
